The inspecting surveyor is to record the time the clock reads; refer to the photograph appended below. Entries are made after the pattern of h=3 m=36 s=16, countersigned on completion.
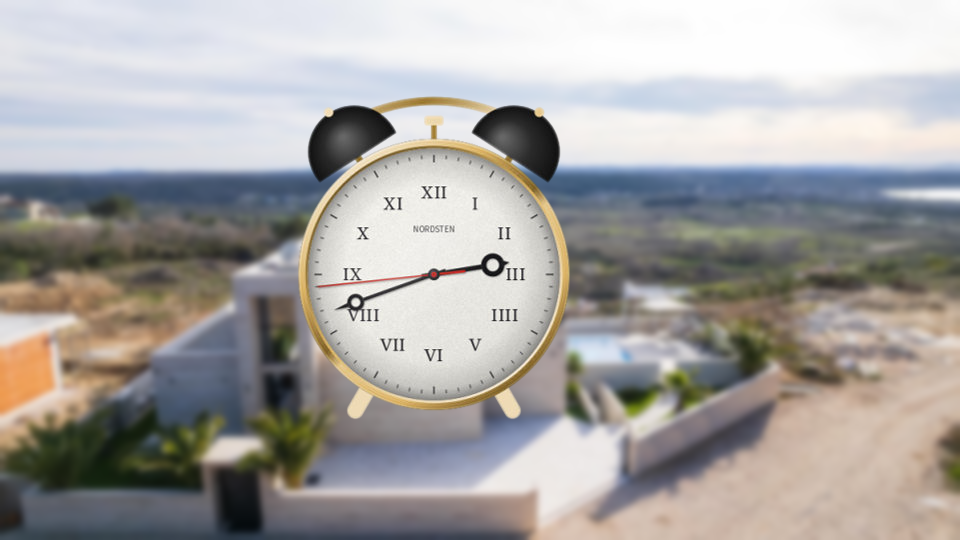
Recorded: h=2 m=41 s=44
